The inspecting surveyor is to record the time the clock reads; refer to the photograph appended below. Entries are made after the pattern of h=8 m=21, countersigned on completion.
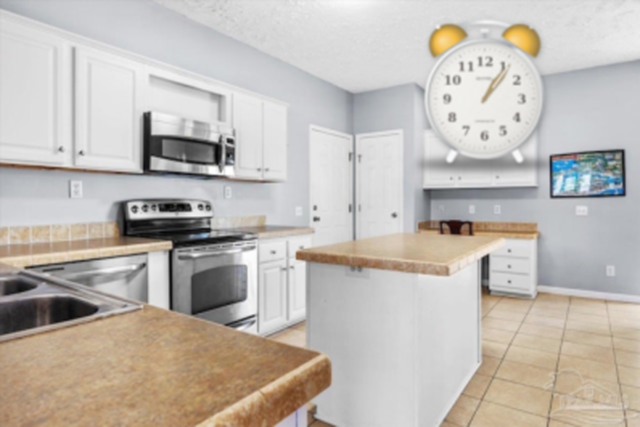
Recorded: h=1 m=6
